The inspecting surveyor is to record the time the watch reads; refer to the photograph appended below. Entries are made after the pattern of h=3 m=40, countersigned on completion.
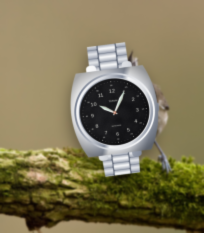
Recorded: h=10 m=5
